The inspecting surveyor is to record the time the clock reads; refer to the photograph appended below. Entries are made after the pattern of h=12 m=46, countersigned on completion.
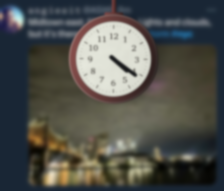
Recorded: h=4 m=21
